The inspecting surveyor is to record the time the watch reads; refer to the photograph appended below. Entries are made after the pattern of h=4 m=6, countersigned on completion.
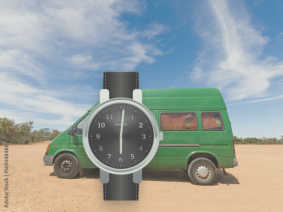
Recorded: h=6 m=1
